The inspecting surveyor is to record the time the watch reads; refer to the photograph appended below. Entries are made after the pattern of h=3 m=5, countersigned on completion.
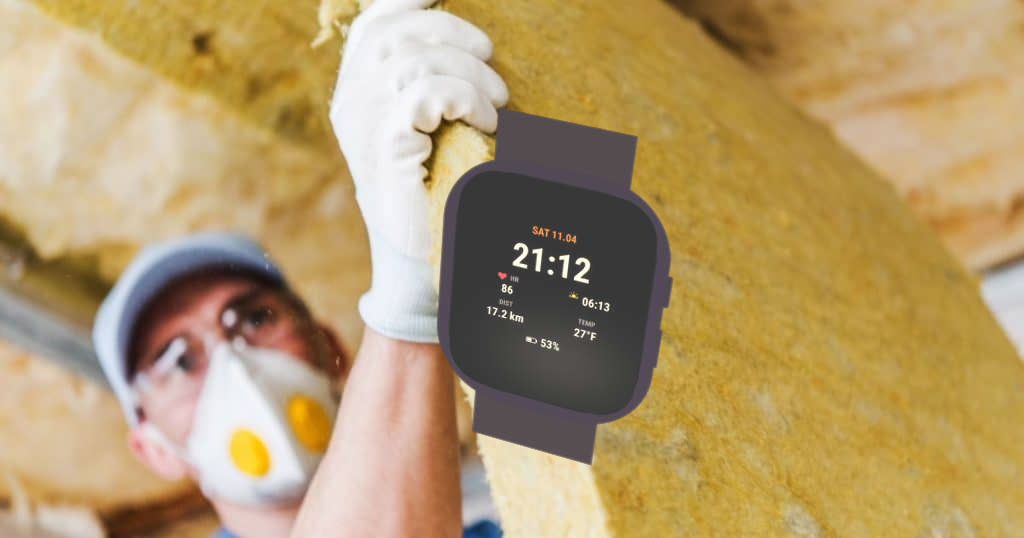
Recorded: h=21 m=12
